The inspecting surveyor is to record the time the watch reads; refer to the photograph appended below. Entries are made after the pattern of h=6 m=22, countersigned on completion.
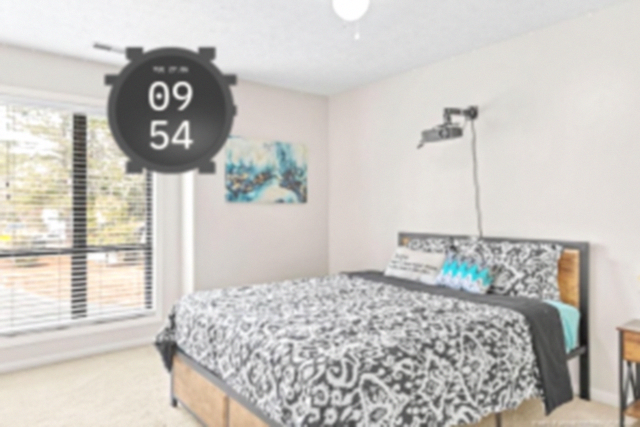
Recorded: h=9 m=54
